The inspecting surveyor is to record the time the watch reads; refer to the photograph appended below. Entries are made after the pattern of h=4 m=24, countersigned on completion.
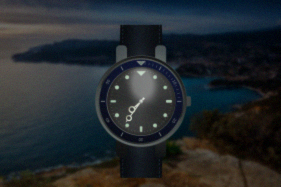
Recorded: h=7 m=36
